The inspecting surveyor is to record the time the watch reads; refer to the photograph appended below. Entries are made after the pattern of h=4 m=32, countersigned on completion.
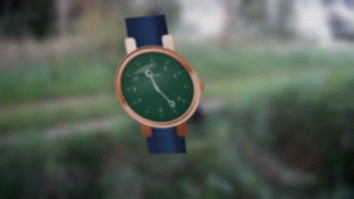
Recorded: h=11 m=24
